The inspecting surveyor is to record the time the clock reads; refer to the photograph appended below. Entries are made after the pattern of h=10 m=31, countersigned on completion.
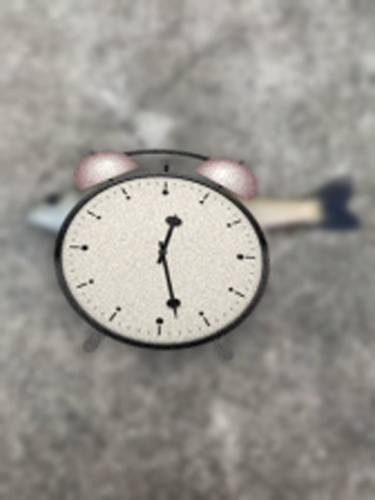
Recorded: h=12 m=28
